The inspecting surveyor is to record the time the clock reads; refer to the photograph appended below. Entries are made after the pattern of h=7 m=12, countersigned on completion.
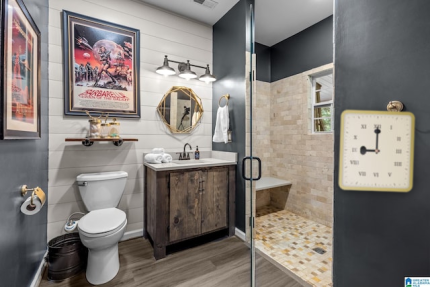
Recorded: h=9 m=0
